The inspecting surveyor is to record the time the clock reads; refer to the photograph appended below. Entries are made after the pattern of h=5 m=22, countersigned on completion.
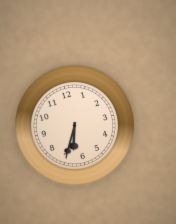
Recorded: h=6 m=35
